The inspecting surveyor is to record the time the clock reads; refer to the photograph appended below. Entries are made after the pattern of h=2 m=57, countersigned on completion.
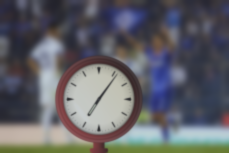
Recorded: h=7 m=6
